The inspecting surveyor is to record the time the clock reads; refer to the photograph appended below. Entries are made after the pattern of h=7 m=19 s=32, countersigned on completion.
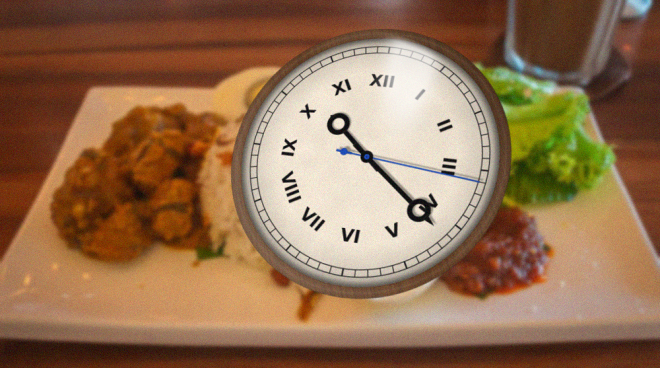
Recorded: h=10 m=21 s=16
